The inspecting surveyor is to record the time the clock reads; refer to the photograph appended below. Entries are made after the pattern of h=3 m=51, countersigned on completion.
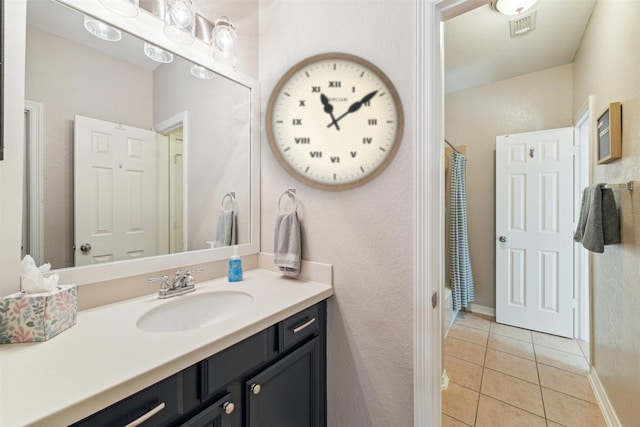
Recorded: h=11 m=9
